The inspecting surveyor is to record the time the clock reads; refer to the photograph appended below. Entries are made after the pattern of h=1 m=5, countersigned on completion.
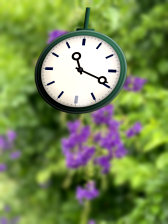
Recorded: h=11 m=19
